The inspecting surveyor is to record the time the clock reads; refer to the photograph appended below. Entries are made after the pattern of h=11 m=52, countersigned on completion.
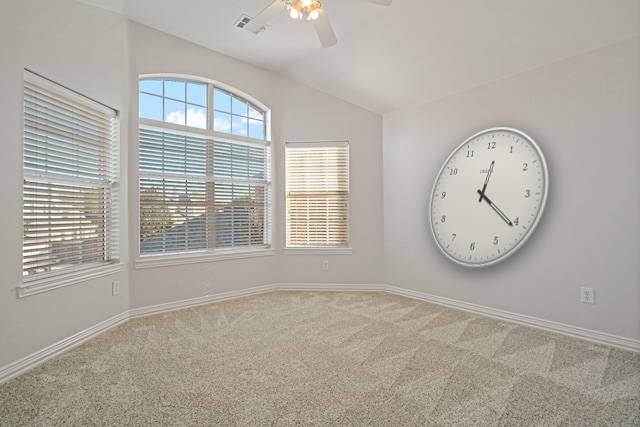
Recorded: h=12 m=21
